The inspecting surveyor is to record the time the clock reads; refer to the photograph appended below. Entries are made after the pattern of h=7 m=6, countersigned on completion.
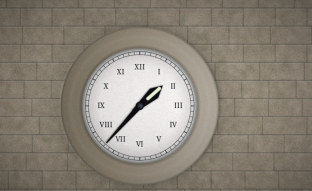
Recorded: h=1 m=37
